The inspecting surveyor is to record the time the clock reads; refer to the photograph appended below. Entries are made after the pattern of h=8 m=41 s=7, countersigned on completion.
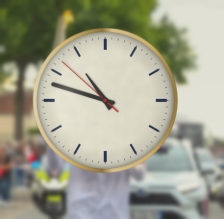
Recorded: h=10 m=47 s=52
